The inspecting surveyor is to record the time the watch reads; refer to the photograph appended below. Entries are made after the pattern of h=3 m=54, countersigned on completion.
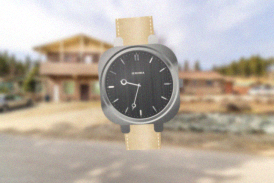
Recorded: h=9 m=33
